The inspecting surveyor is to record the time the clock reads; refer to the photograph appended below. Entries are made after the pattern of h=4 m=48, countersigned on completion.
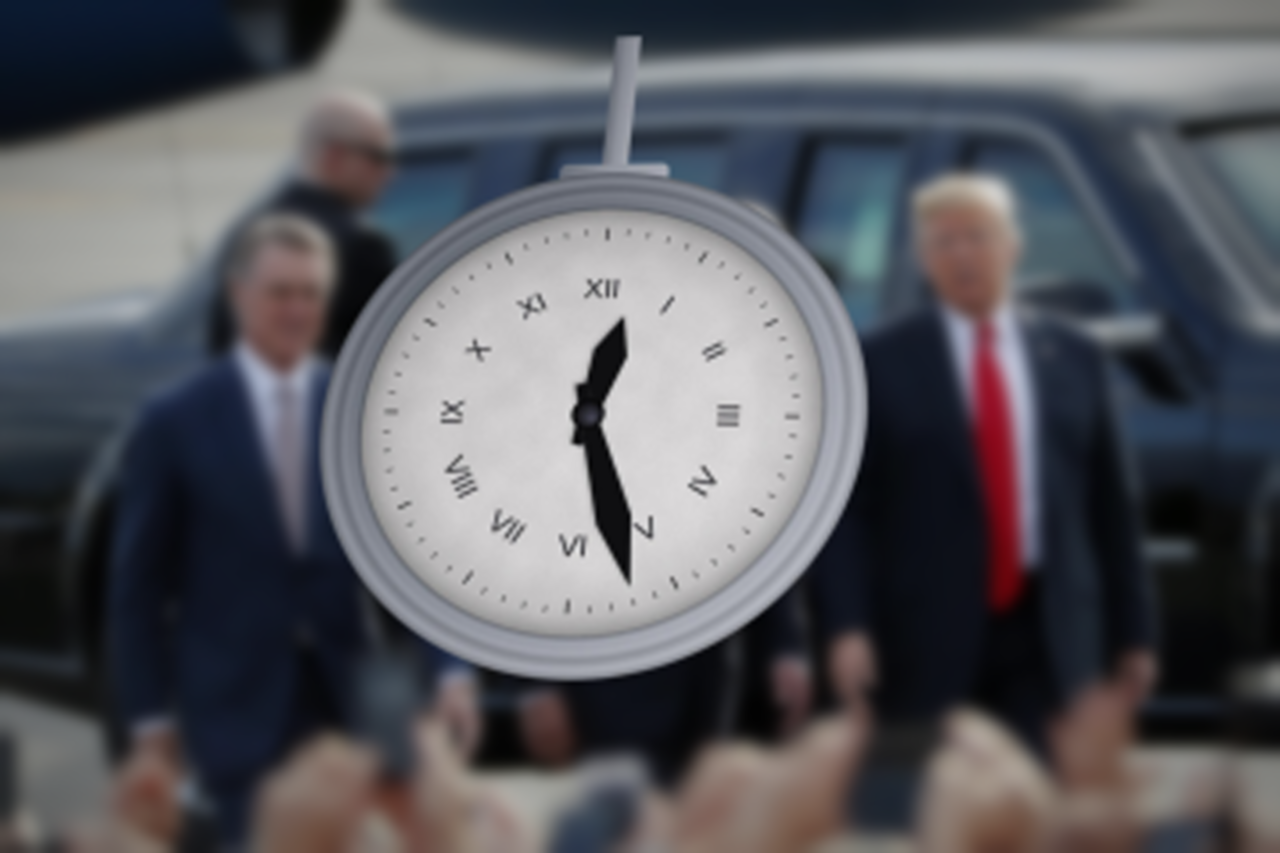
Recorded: h=12 m=27
